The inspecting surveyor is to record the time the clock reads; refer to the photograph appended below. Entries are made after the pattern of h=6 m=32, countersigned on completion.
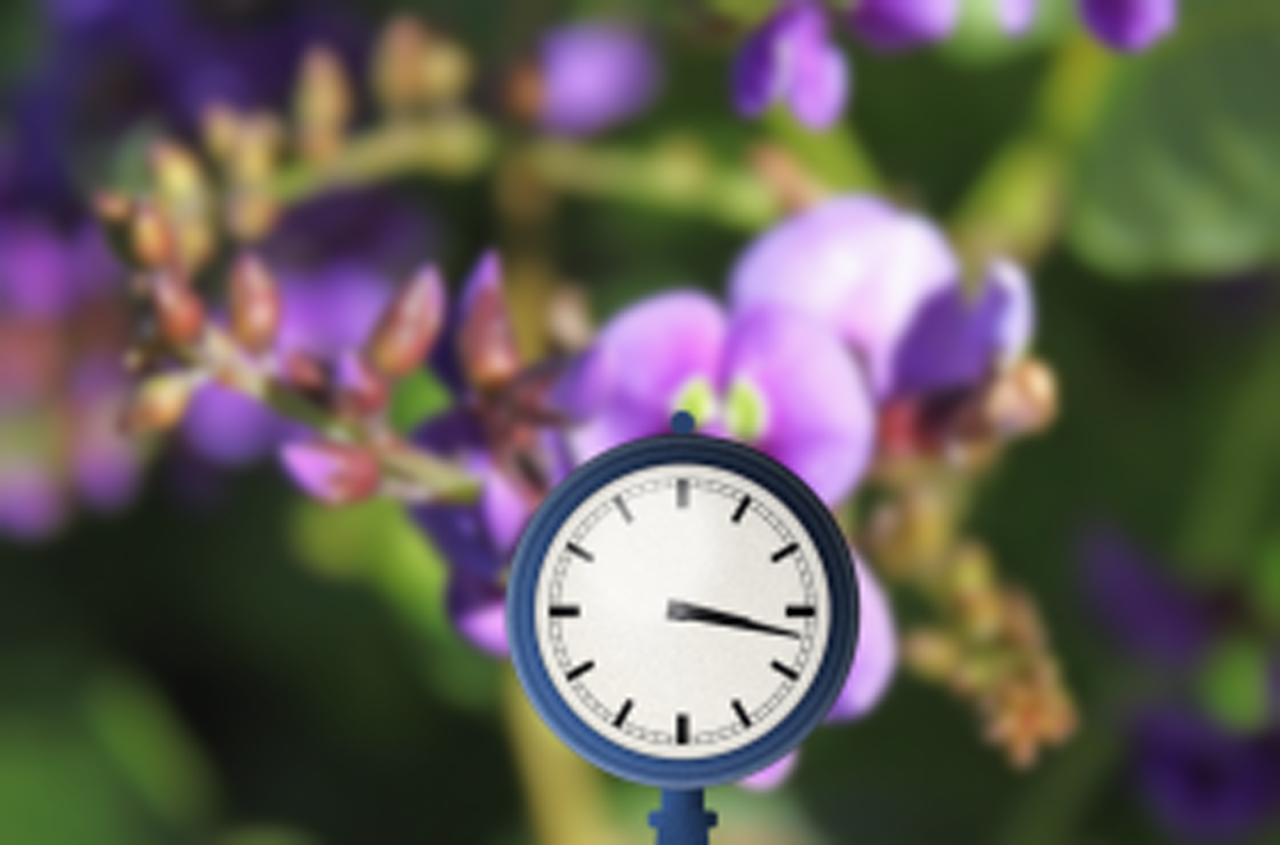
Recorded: h=3 m=17
